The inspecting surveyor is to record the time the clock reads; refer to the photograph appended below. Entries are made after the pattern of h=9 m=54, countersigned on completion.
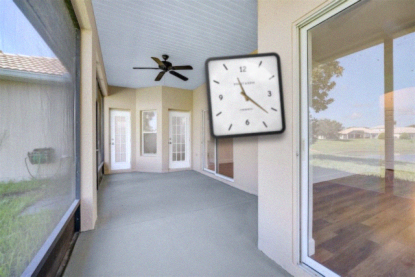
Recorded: h=11 m=22
